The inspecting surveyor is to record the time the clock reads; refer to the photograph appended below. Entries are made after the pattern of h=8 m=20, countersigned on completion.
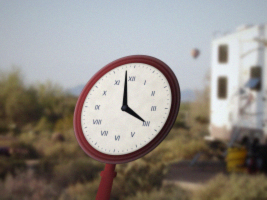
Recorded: h=3 m=58
